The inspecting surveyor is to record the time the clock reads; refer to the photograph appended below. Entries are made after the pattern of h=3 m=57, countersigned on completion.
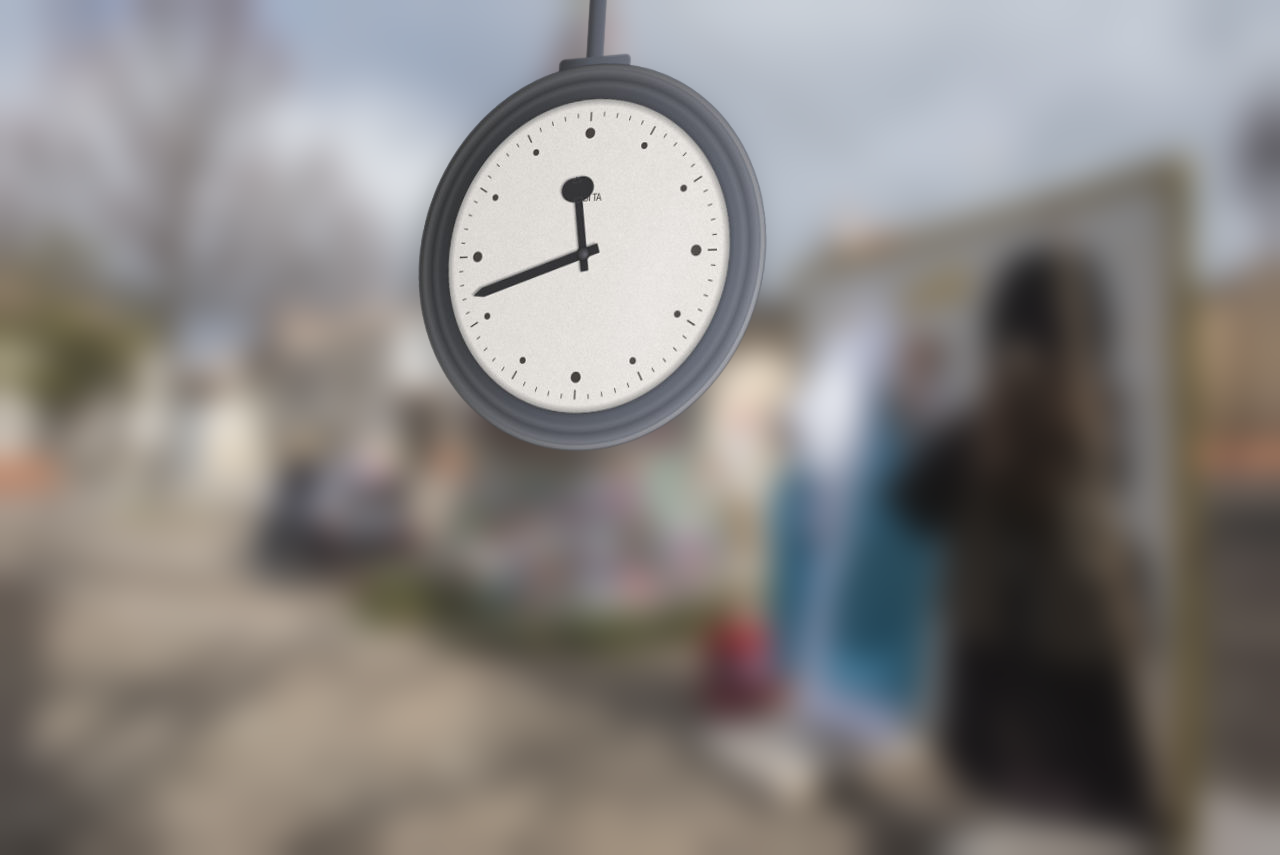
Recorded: h=11 m=42
